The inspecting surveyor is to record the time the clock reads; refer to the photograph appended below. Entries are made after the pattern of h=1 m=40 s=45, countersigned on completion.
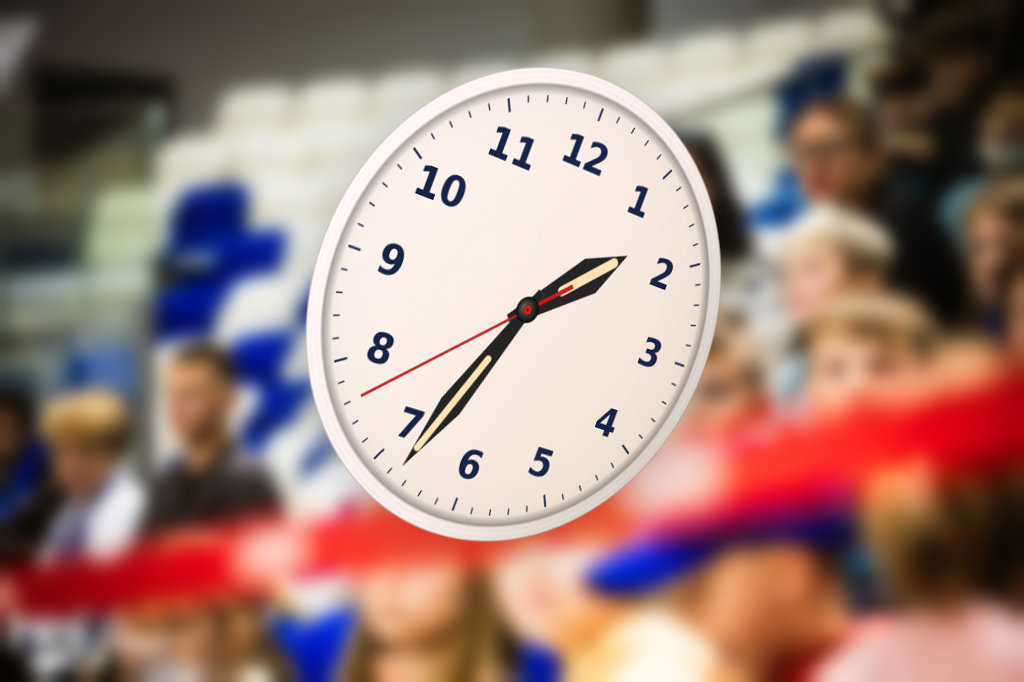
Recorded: h=1 m=33 s=38
